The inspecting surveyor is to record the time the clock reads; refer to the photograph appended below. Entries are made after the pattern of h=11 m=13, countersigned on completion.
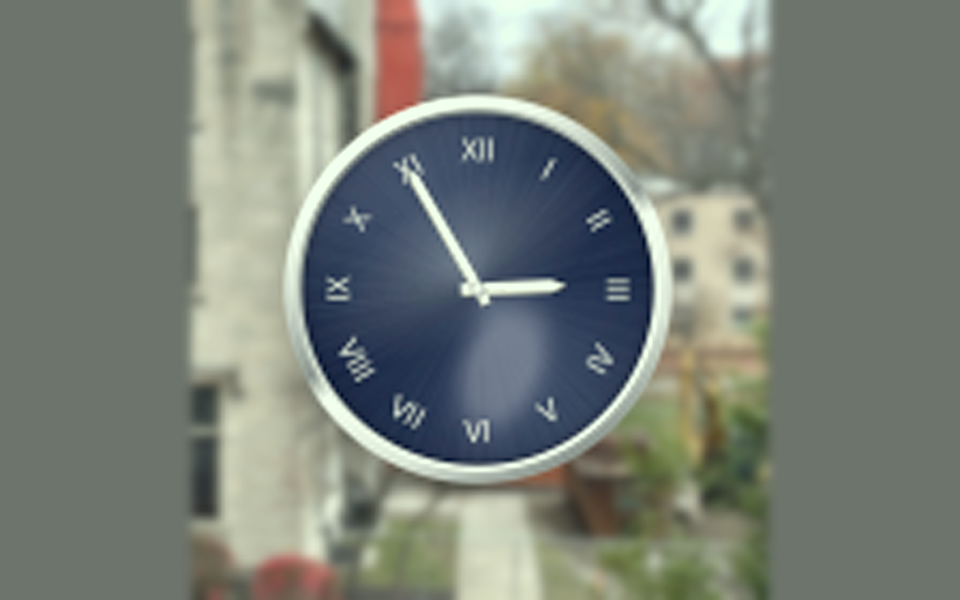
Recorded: h=2 m=55
